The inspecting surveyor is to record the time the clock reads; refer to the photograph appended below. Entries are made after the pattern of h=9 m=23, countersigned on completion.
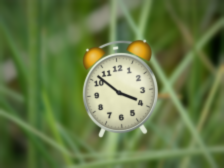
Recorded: h=3 m=52
